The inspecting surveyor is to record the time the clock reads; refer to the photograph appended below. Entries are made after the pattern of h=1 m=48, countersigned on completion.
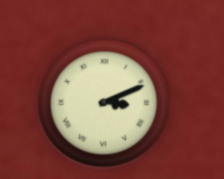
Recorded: h=3 m=11
